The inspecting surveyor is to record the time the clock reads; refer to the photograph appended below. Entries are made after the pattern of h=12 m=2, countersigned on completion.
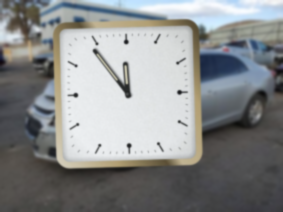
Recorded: h=11 m=54
